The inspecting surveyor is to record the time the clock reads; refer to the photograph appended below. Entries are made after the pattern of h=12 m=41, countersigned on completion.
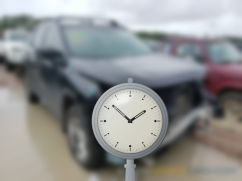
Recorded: h=1 m=52
